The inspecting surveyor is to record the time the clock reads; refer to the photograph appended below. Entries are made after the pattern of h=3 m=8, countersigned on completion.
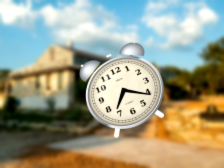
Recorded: h=7 m=21
